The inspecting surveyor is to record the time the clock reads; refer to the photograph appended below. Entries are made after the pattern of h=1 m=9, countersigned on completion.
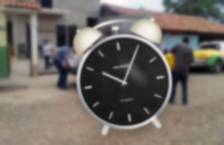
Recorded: h=10 m=5
